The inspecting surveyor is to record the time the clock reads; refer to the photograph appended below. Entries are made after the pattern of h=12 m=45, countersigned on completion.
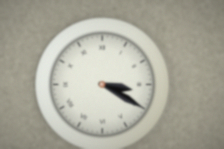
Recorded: h=3 m=20
